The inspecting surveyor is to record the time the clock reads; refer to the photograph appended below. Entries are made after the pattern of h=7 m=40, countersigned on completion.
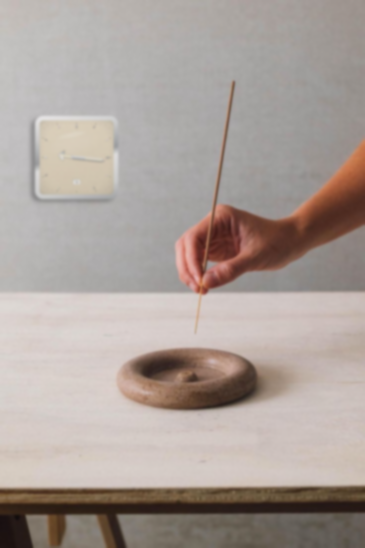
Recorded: h=9 m=16
